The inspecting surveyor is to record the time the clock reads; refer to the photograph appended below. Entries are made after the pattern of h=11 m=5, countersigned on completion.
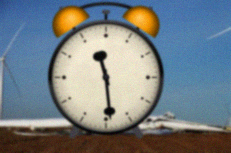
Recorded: h=11 m=29
